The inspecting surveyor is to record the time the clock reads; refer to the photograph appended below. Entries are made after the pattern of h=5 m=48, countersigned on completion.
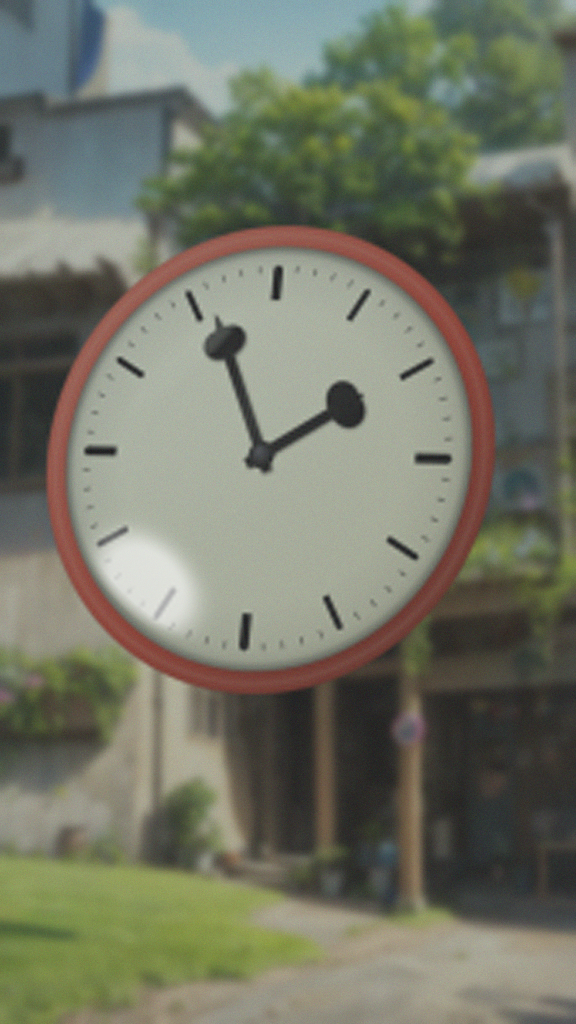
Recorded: h=1 m=56
